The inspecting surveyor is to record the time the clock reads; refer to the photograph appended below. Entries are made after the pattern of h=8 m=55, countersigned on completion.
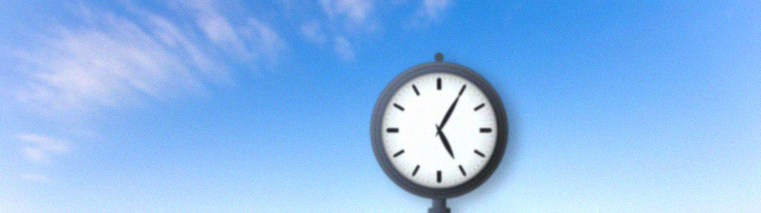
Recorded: h=5 m=5
